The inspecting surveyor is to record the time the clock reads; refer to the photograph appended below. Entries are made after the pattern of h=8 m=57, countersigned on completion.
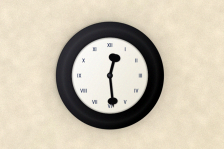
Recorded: h=12 m=29
